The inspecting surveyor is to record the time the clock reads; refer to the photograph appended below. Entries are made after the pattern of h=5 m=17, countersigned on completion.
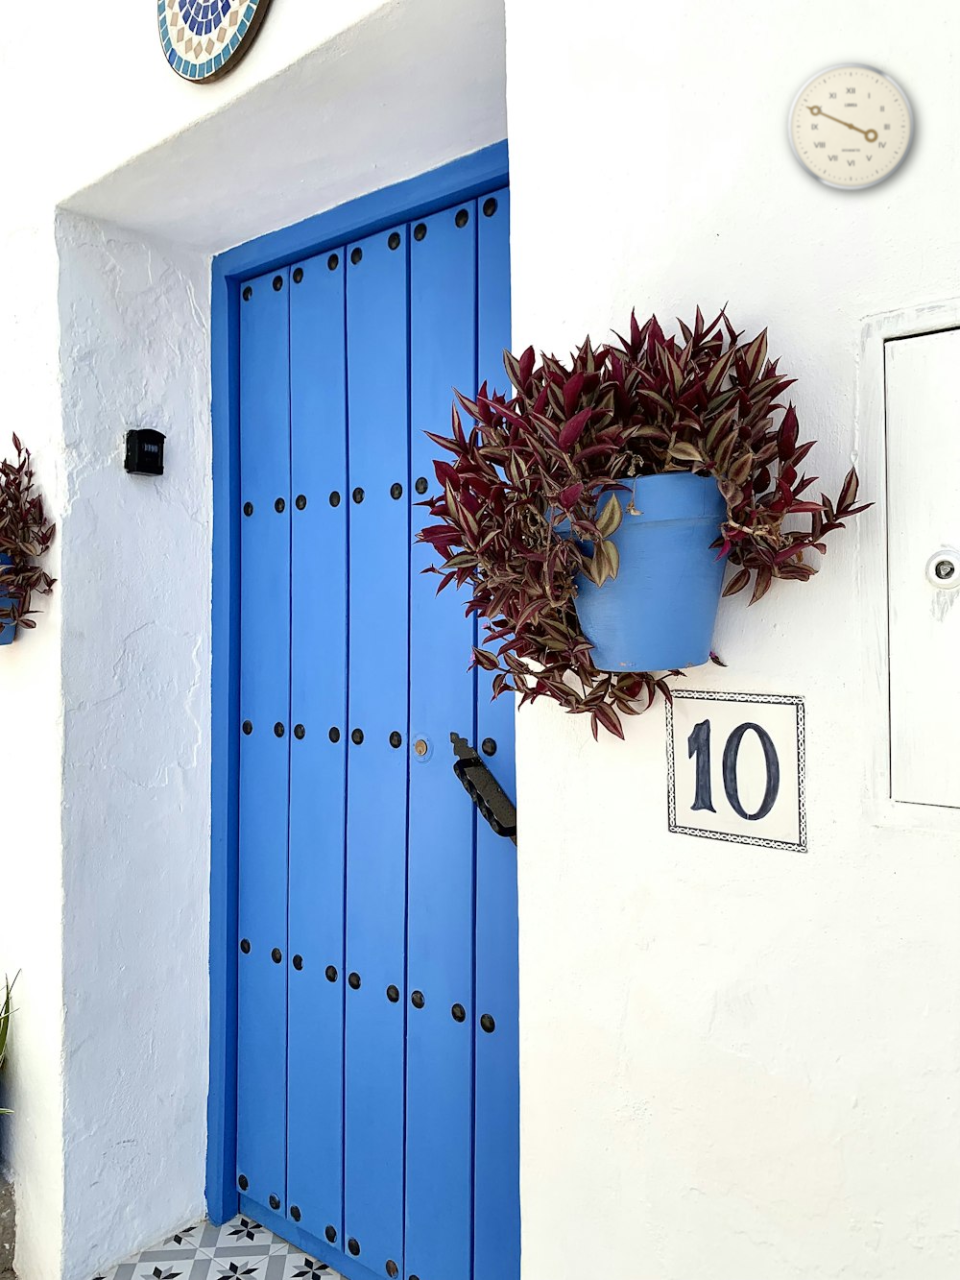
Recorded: h=3 m=49
